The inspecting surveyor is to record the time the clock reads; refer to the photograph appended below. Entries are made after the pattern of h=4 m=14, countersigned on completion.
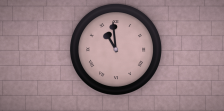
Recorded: h=10 m=59
